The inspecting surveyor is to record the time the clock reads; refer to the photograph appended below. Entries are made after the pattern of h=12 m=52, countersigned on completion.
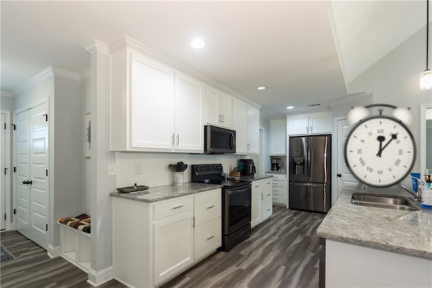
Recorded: h=12 m=7
